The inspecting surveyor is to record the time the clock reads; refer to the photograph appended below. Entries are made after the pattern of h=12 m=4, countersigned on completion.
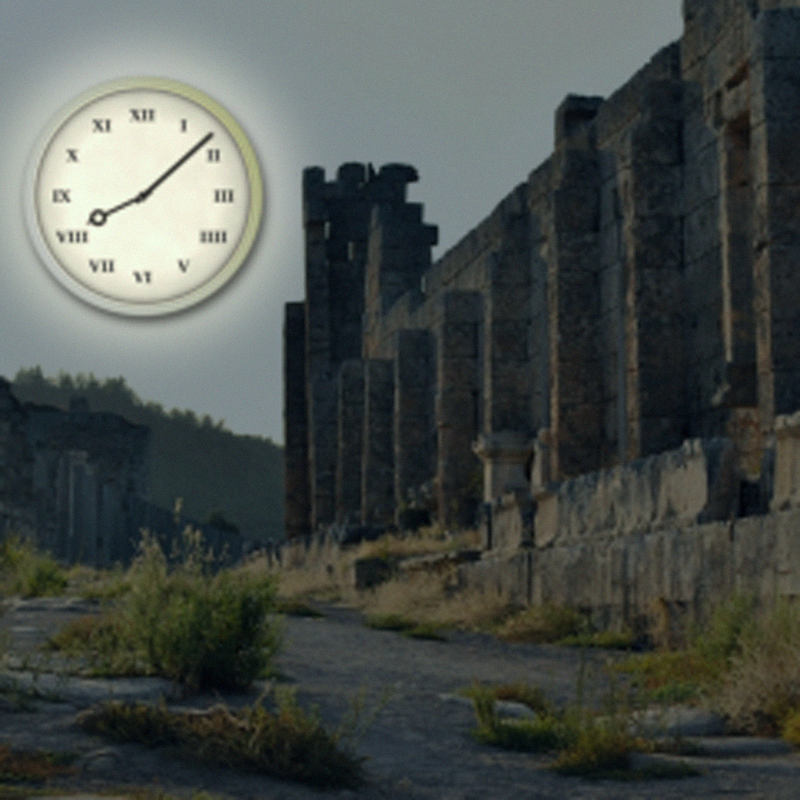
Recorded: h=8 m=8
